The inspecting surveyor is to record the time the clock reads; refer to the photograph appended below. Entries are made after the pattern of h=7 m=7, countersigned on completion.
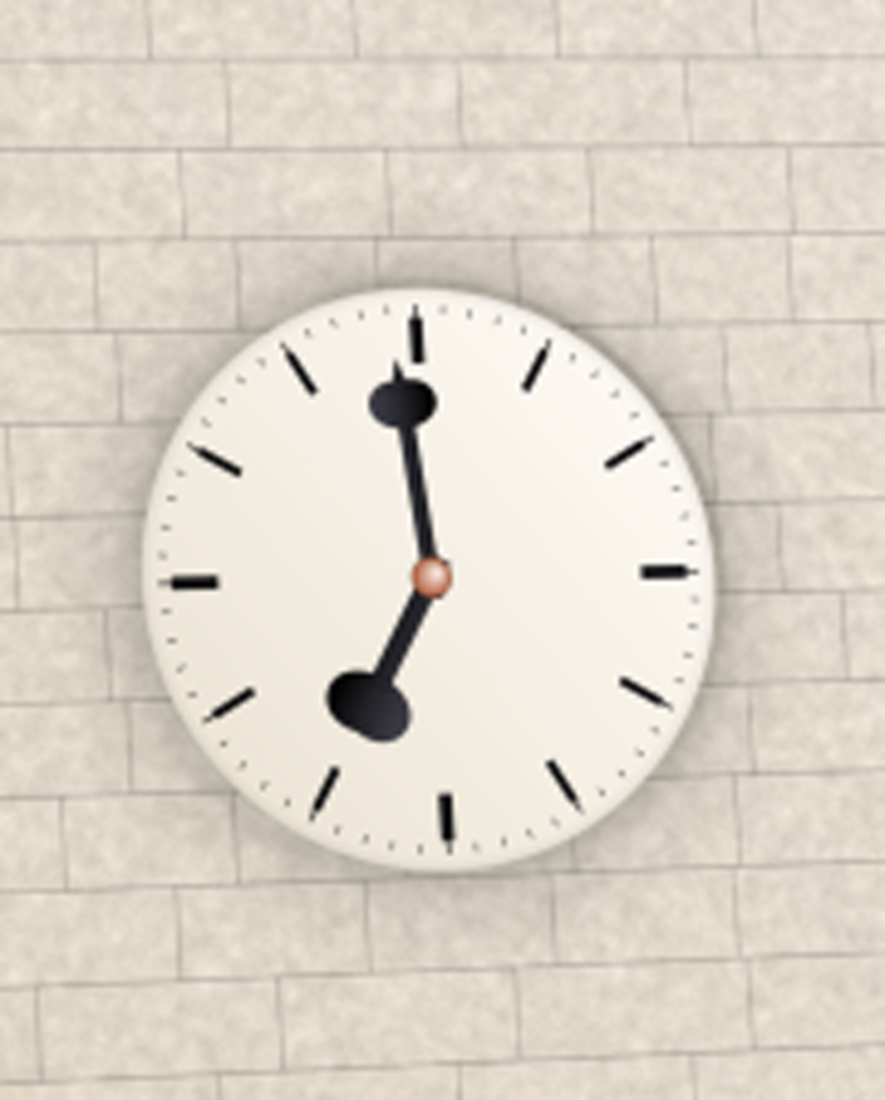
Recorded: h=6 m=59
